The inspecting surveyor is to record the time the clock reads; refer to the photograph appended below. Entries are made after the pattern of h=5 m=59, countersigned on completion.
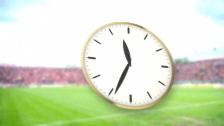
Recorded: h=11 m=34
